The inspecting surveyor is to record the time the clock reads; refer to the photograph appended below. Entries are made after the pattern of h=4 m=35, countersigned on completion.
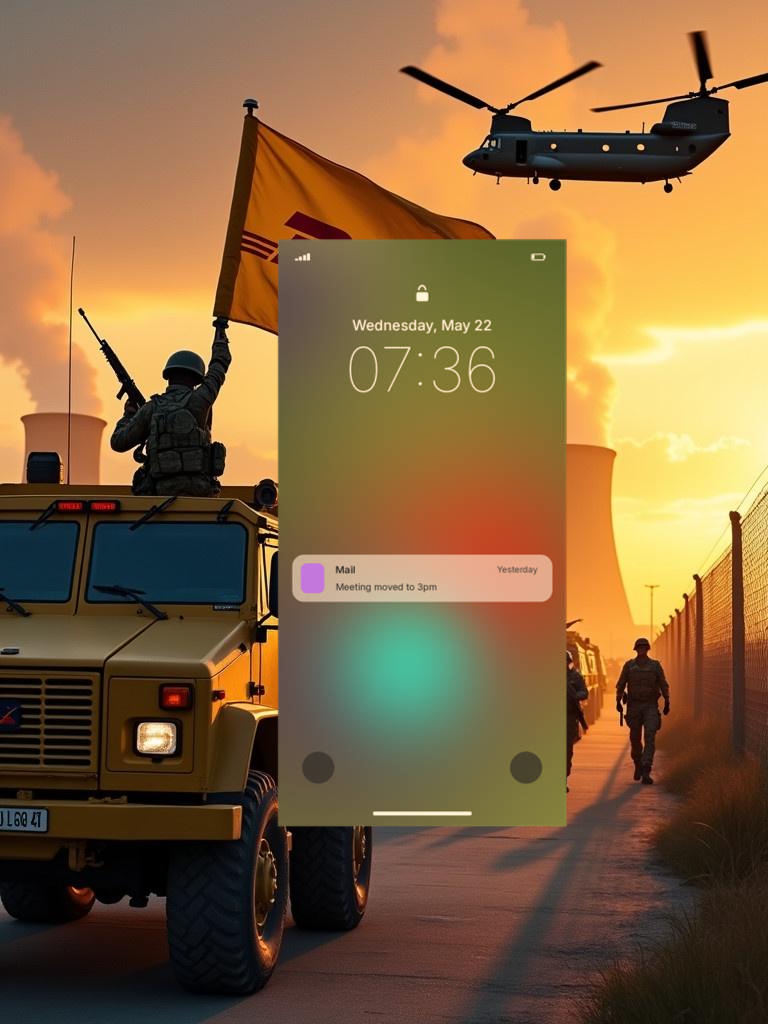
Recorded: h=7 m=36
